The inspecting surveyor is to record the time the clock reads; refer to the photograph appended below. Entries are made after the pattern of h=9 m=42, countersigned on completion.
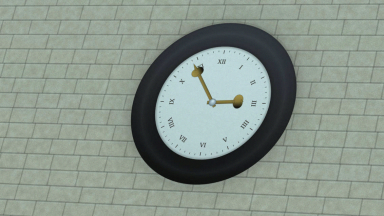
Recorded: h=2 m=54
